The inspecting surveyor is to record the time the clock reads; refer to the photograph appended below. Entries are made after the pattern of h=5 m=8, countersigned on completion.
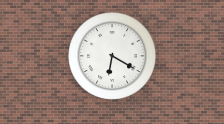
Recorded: h=6 m=20
